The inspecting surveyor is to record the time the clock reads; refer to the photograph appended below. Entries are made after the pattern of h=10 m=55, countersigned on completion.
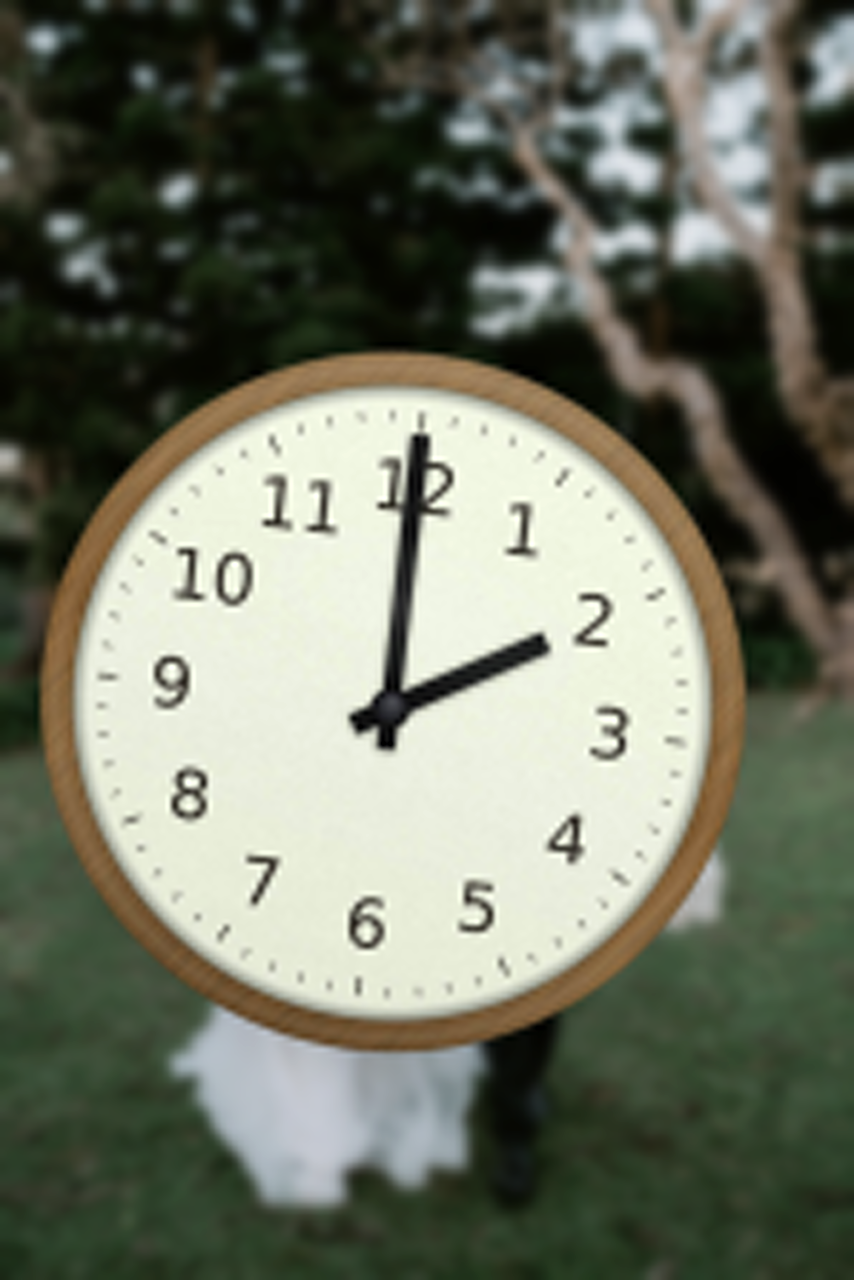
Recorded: h=2 m=0
